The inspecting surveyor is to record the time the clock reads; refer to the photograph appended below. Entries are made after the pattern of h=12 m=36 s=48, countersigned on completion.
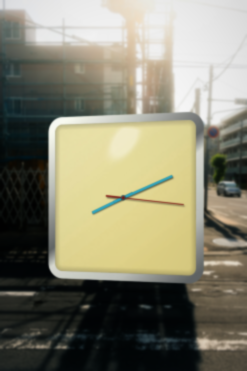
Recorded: h=8 m=11 s=16
